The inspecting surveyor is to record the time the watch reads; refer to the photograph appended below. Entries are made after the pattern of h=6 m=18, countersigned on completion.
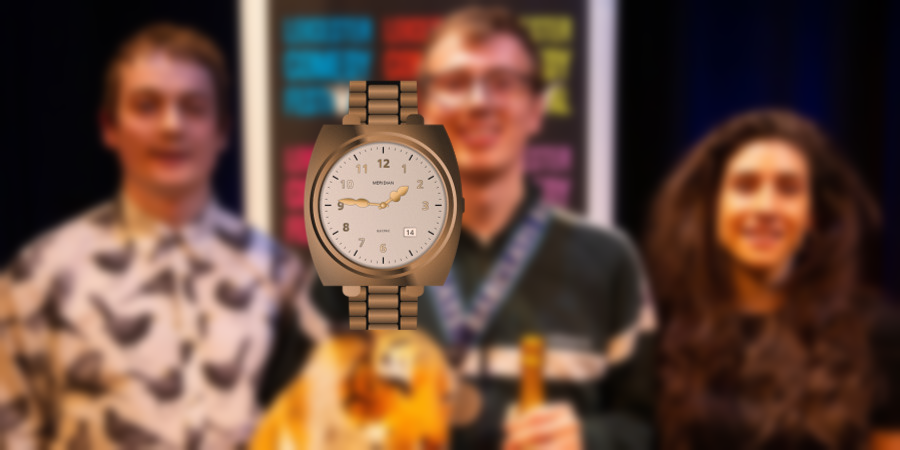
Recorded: h=1 m=46
